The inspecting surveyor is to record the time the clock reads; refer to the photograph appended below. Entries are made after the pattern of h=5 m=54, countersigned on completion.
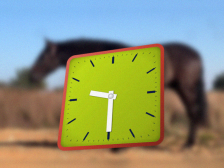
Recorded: h=9 m=30
